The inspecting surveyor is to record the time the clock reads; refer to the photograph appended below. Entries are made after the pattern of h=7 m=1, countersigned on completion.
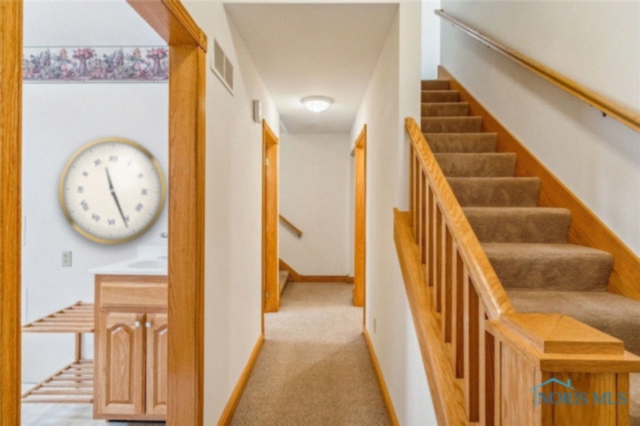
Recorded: h=11 m=26
